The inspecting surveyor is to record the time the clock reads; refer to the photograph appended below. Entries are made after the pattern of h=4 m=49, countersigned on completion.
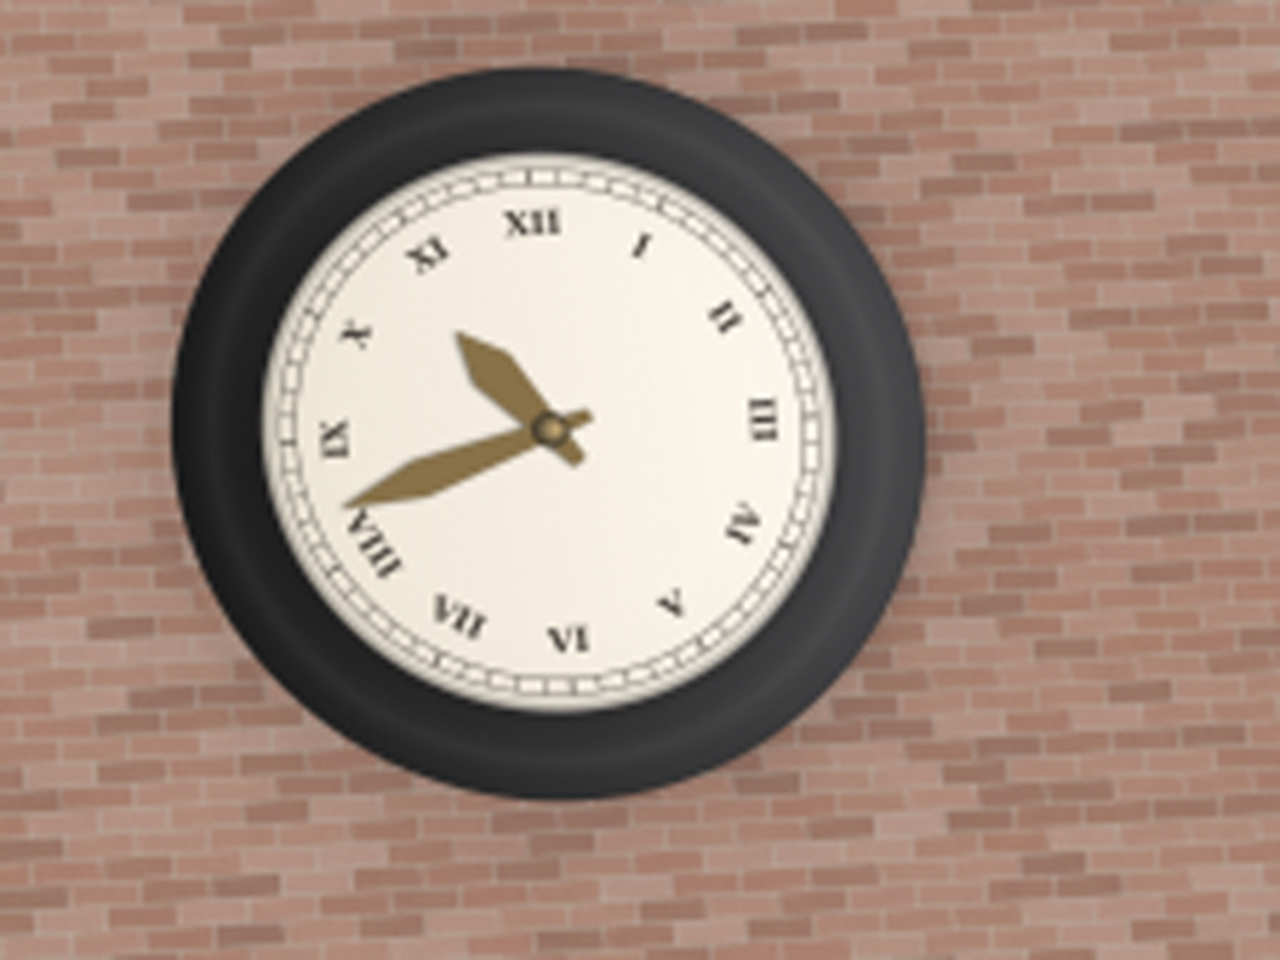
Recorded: h=10 m=42
